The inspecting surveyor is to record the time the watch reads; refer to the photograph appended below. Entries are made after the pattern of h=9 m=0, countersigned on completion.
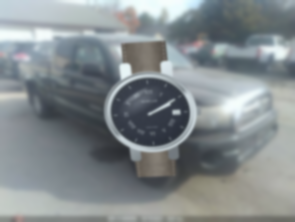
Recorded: h=2 m=10
